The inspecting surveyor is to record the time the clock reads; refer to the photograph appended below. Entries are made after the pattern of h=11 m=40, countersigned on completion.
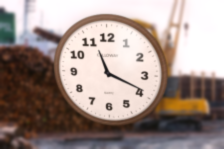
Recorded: h=11 m=19
